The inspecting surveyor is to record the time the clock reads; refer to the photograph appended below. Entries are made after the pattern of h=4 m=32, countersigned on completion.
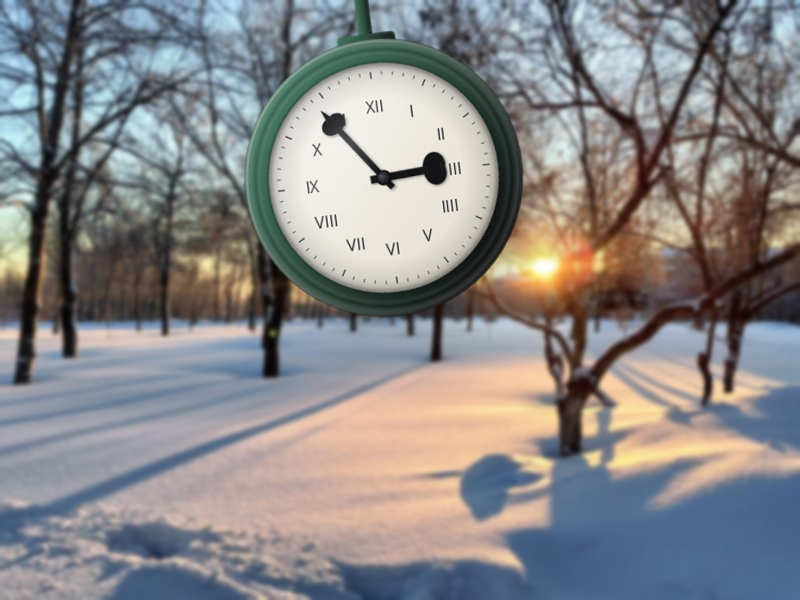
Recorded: h=2 m=54
